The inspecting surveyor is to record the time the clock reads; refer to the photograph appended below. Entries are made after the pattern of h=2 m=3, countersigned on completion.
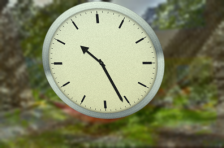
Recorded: h=10 m=26
